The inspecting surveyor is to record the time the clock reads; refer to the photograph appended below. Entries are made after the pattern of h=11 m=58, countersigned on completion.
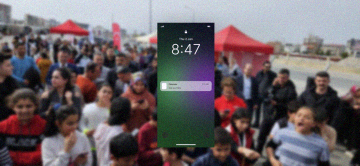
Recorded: h=8 m=47
